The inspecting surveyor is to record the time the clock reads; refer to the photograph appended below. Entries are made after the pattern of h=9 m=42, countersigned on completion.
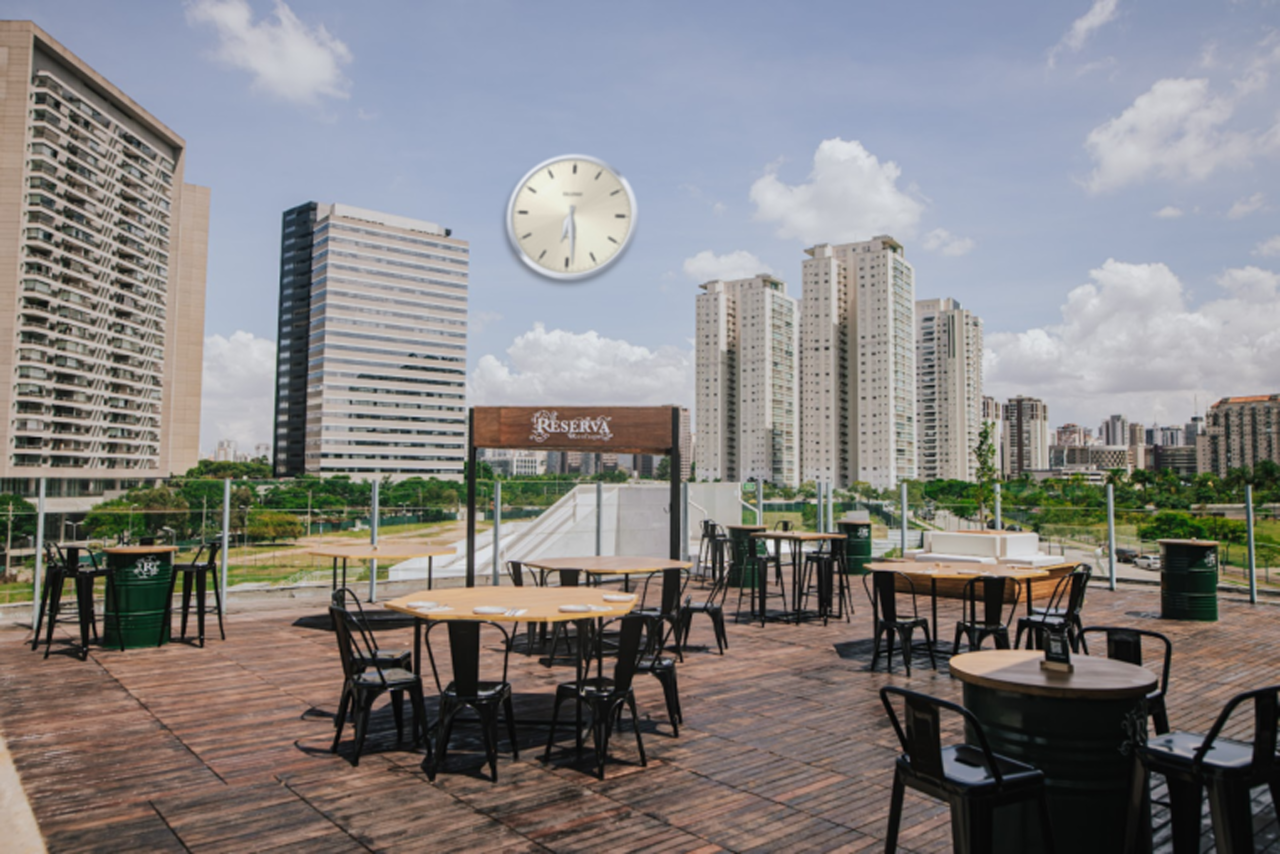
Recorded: h=6 m=29
